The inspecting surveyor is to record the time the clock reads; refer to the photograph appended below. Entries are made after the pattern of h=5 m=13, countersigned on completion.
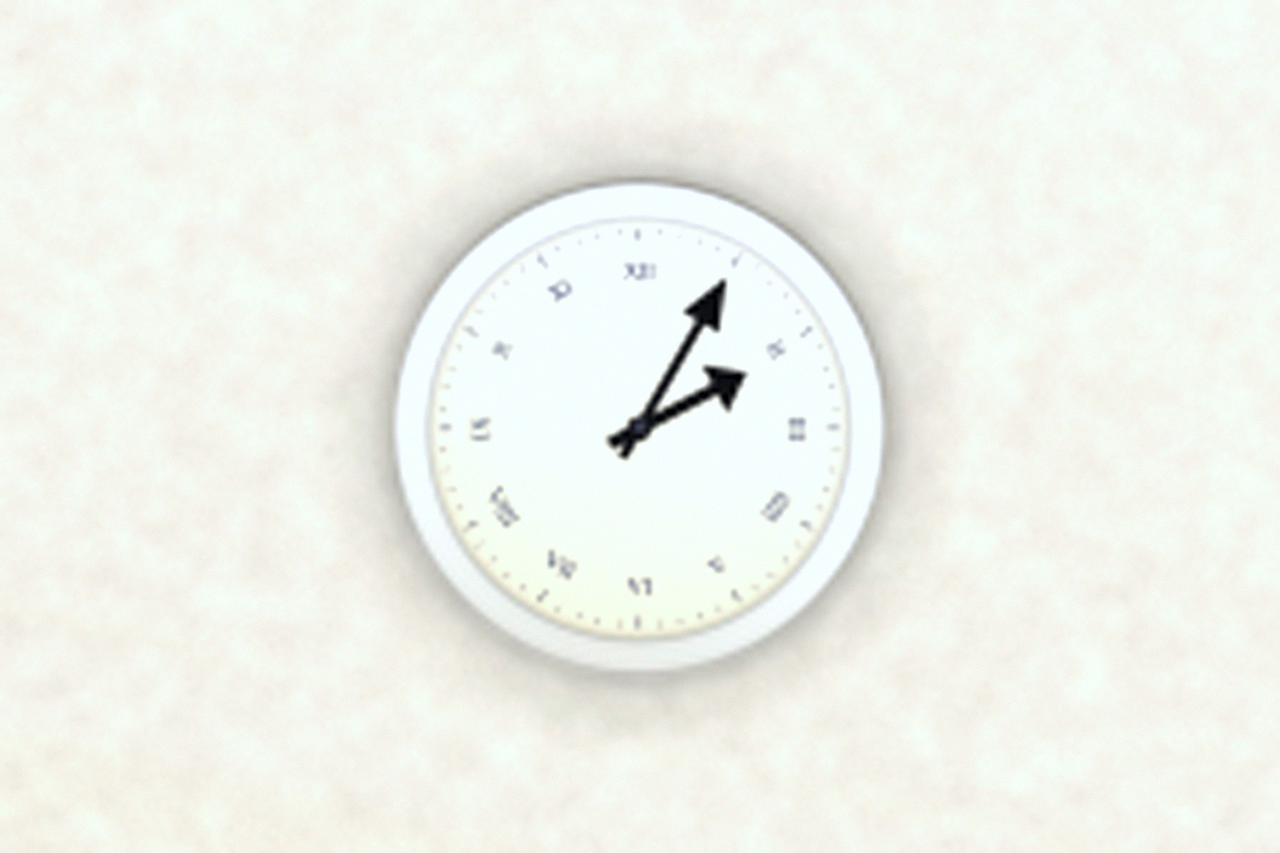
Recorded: h=2 m=5
